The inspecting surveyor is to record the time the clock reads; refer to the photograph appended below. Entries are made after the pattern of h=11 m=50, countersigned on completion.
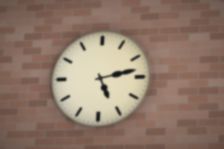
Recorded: h=5 m=13
